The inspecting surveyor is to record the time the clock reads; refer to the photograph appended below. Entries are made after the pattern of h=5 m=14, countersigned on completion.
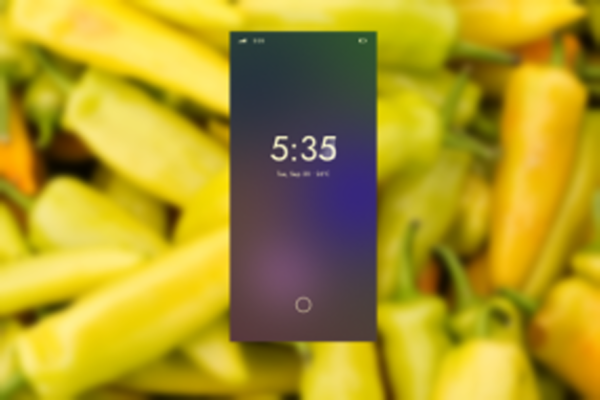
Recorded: h=5 m=35
